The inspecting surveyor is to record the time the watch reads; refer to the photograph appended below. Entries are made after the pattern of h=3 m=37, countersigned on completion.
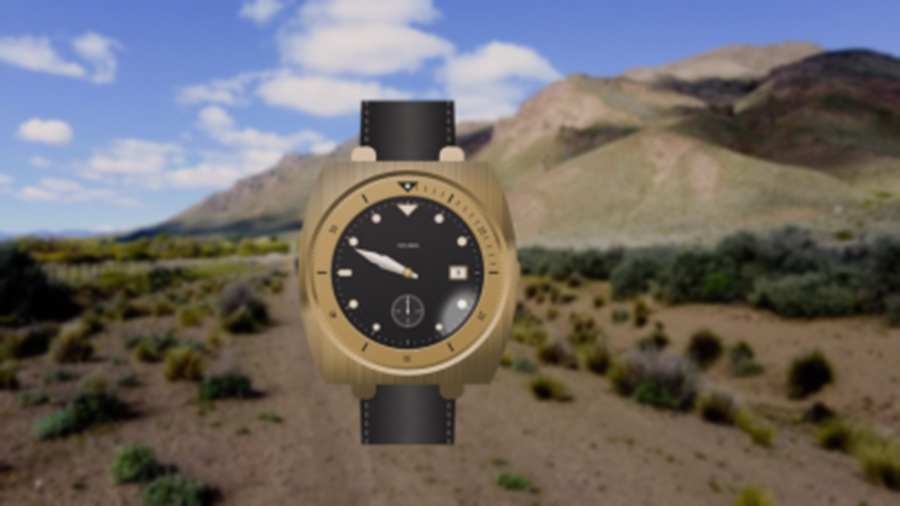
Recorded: h=9 m=49
